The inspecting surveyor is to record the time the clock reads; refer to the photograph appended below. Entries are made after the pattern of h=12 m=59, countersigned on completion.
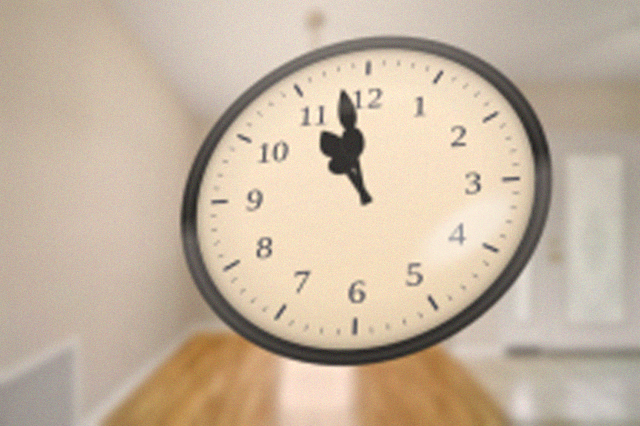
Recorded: h=10 m=58
